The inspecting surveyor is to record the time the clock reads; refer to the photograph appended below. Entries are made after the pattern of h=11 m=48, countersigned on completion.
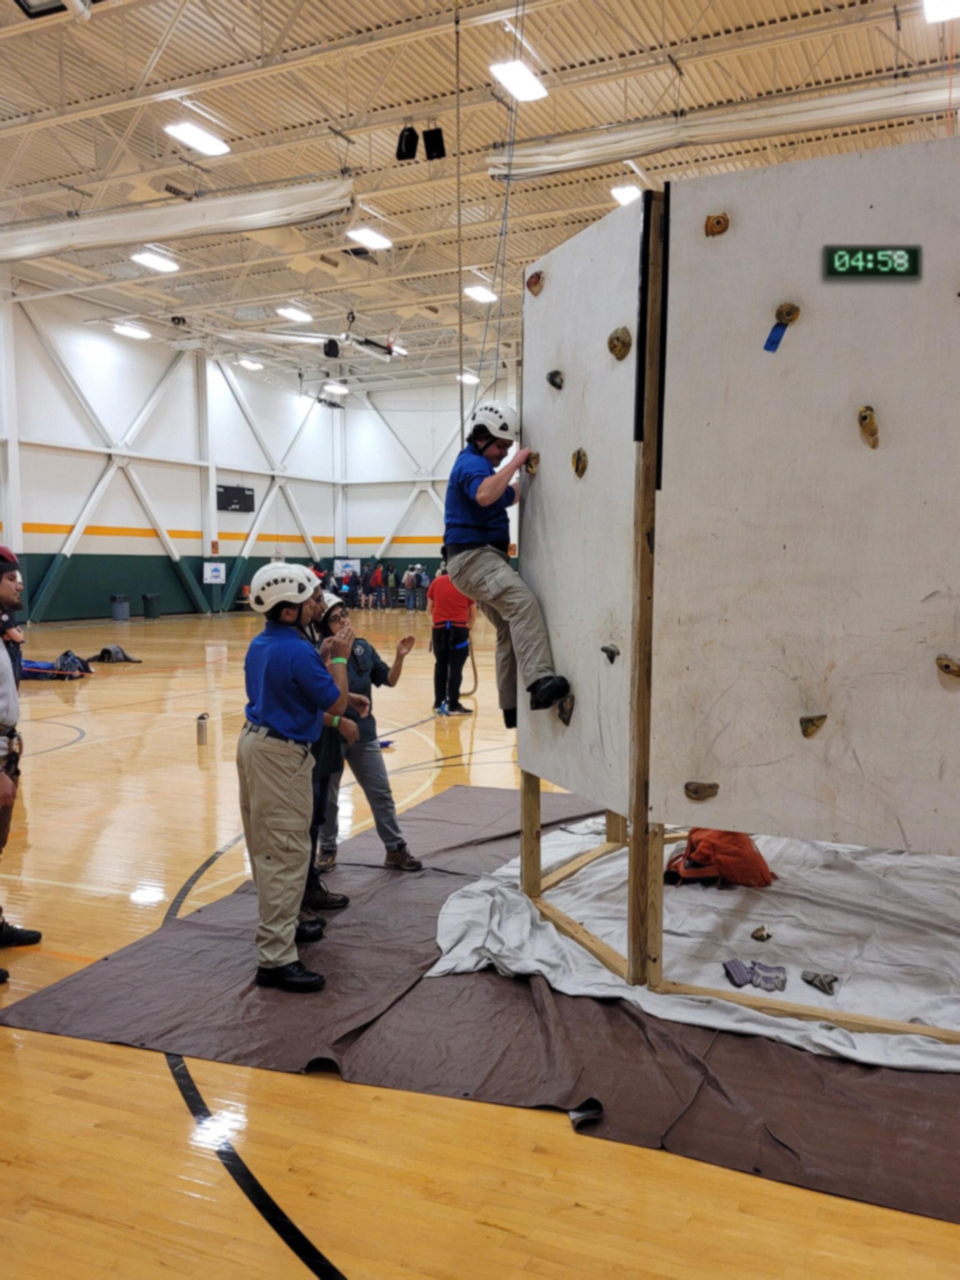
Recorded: h=4 m=58
